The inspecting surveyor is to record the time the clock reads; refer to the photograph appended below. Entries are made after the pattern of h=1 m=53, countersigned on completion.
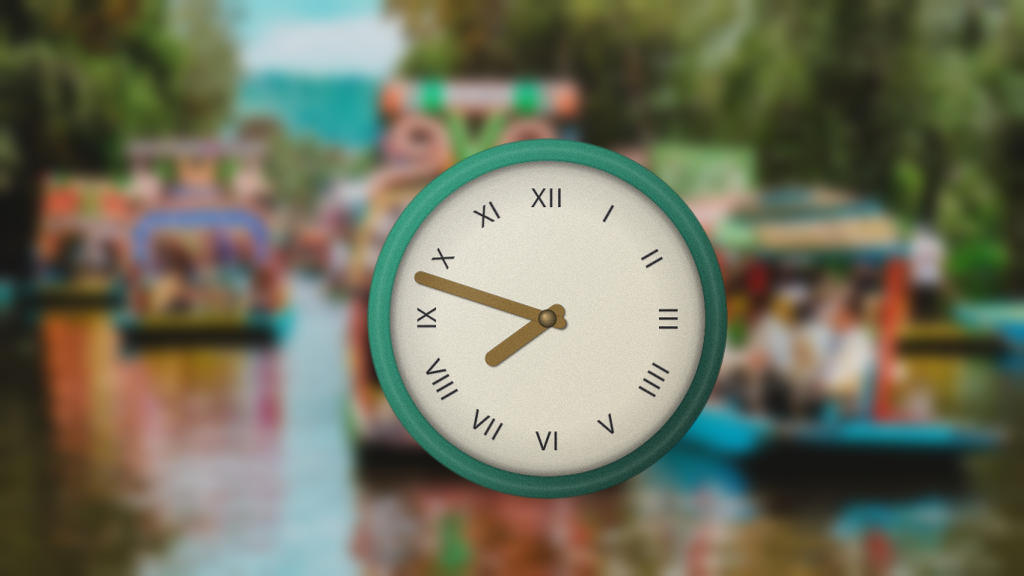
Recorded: h=7 m=48
